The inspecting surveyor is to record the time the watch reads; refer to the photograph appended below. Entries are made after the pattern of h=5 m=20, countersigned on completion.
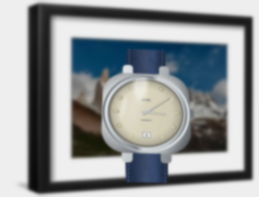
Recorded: h=3 m=9
